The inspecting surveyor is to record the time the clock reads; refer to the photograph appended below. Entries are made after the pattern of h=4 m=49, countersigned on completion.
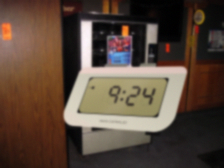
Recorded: h=9 m=24
